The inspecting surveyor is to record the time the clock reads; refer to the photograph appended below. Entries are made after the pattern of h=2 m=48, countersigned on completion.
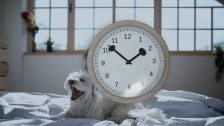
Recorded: h=1 m=52
